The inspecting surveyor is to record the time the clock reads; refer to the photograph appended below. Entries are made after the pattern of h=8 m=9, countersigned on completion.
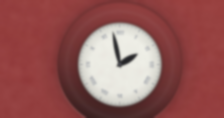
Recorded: h=1 m=58
